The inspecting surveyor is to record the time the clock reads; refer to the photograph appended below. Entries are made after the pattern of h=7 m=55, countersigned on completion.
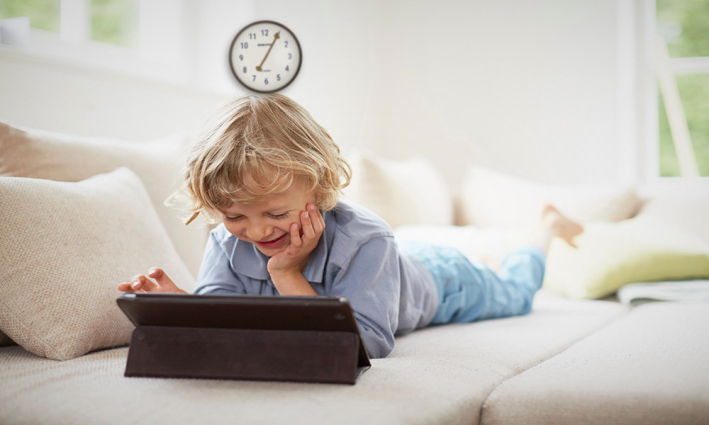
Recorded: h=7 m=5
